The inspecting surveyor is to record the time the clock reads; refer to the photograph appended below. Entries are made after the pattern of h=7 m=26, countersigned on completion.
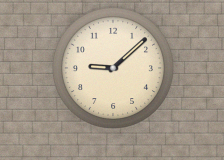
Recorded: h=9 m=8
